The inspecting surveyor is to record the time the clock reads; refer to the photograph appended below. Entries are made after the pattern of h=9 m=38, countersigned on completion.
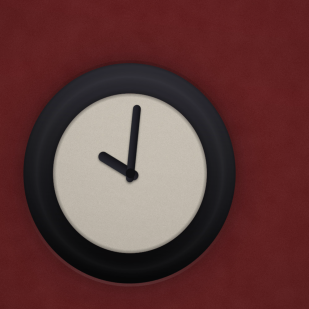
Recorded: h=10 m=1
